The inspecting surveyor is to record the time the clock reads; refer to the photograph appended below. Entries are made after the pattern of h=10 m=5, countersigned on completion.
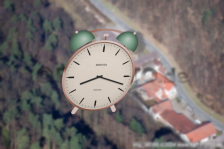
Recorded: h=8 m=18
